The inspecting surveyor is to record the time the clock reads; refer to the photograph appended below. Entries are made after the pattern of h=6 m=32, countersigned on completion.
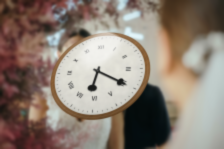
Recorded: h=6 m=20
